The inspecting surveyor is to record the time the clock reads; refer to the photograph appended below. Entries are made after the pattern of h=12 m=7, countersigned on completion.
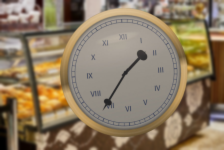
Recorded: h=1 m=36
